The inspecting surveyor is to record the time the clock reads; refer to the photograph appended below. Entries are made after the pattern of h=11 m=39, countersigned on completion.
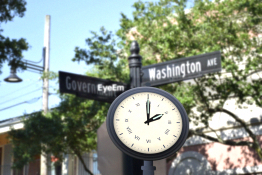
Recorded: h=2 m=0
